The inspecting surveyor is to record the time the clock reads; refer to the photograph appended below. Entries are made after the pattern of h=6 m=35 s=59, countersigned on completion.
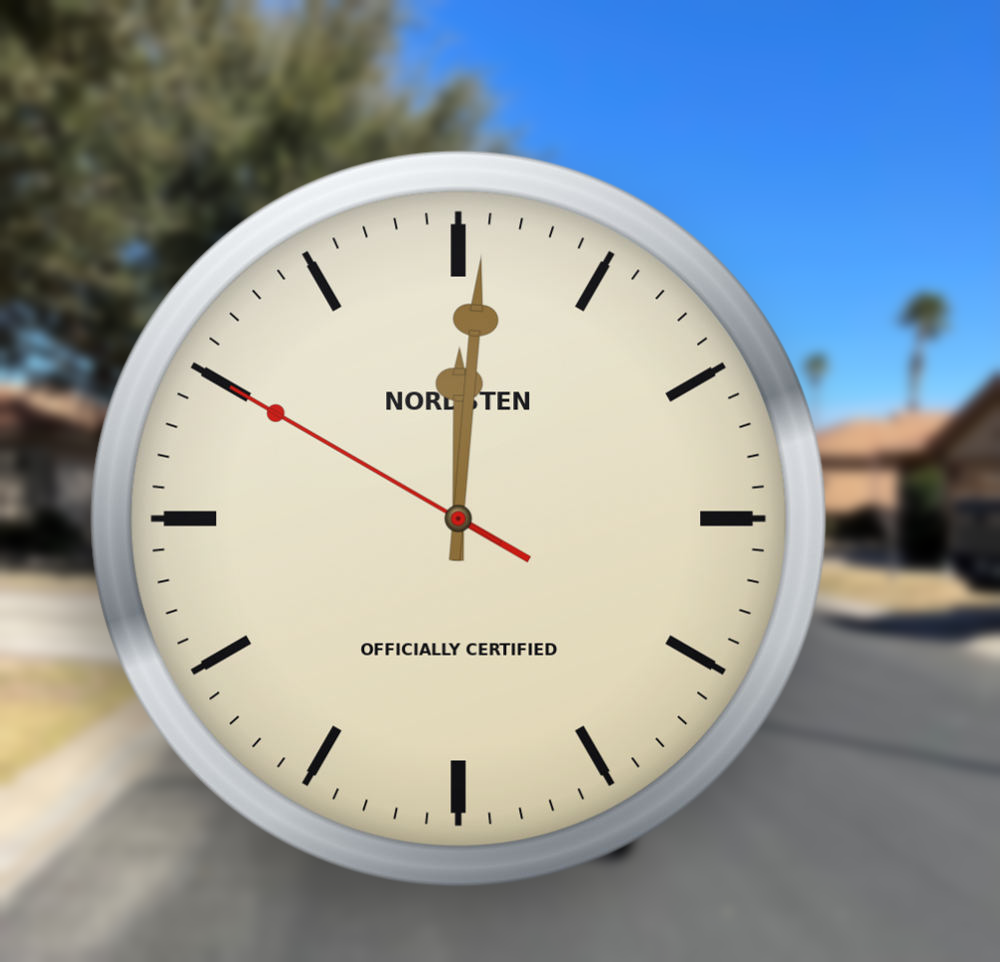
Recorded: h=12 m=0 s=50
